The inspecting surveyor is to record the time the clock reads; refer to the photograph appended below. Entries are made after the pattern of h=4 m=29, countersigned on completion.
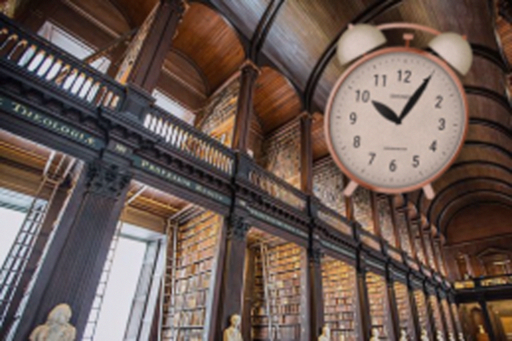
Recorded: h=10 m=5
